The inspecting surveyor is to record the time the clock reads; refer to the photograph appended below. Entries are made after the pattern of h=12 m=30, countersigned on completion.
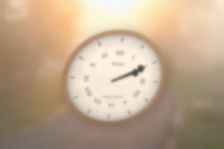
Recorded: h=2 m=10
